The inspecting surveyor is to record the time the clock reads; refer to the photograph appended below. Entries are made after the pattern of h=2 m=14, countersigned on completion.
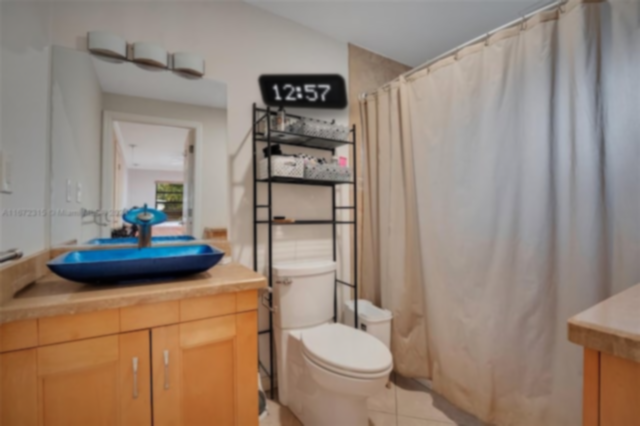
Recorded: h=12 m=57
